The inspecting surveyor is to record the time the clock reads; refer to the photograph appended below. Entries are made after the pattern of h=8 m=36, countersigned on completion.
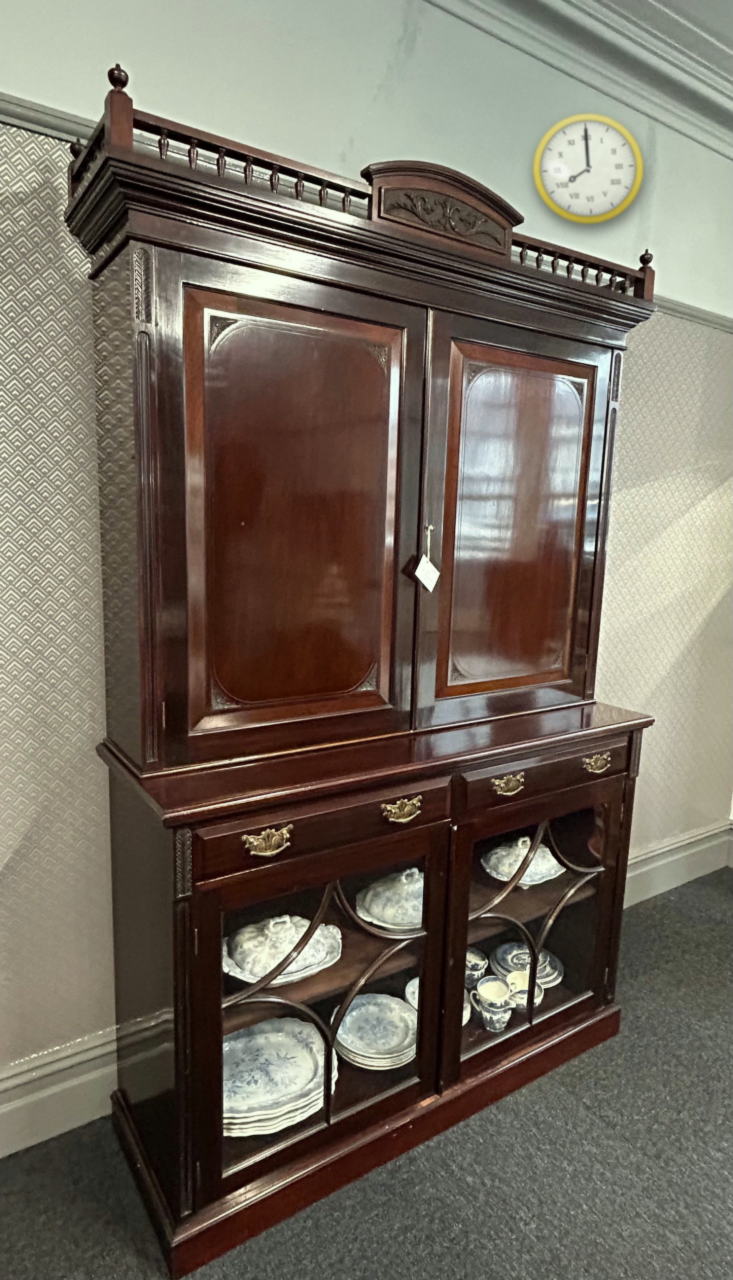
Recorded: h=8 m=0
